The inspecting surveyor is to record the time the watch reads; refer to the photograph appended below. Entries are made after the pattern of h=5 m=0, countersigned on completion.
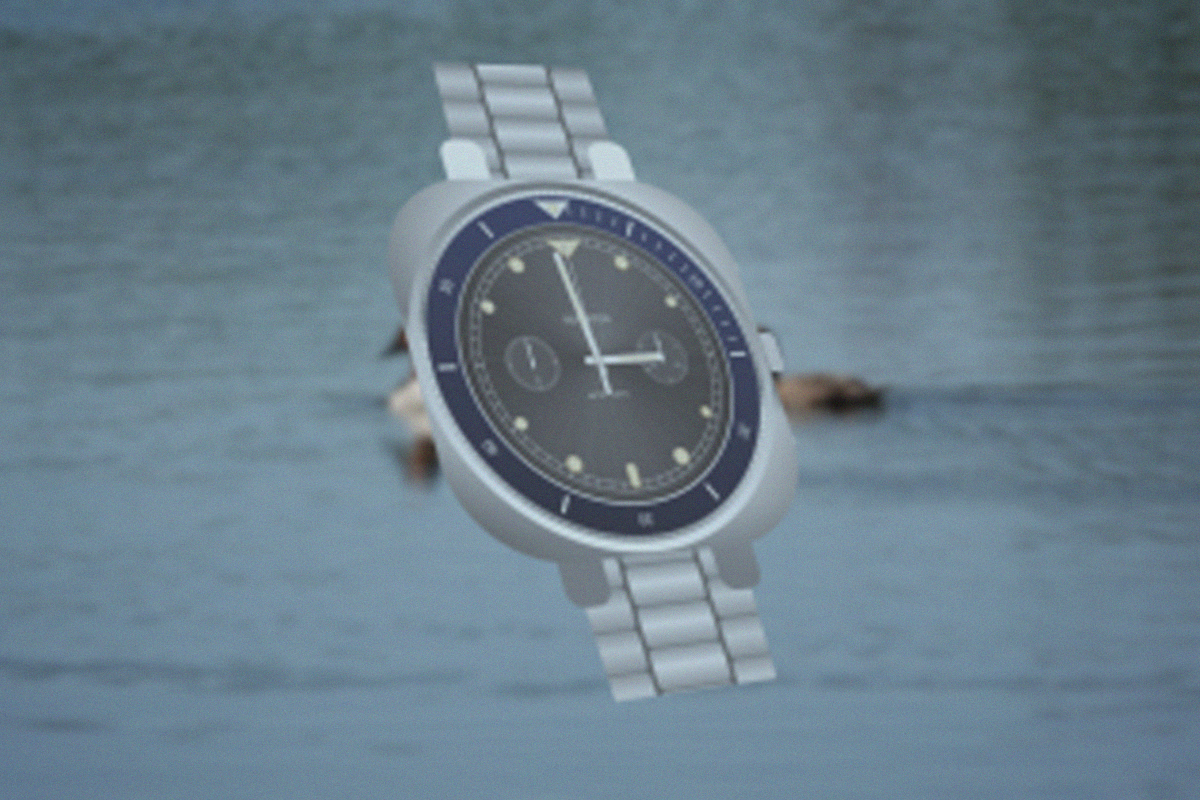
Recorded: h=2 m=59
